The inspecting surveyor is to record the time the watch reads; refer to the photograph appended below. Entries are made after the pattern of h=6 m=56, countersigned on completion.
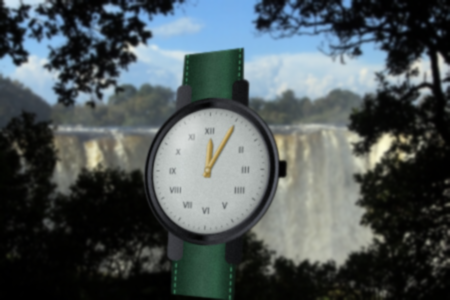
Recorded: h=12 m=5
